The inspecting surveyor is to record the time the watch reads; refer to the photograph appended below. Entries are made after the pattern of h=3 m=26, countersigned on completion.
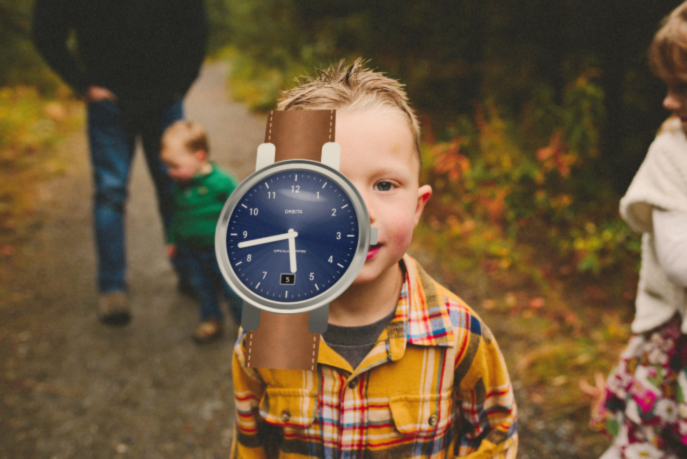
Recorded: h=5 m=43
